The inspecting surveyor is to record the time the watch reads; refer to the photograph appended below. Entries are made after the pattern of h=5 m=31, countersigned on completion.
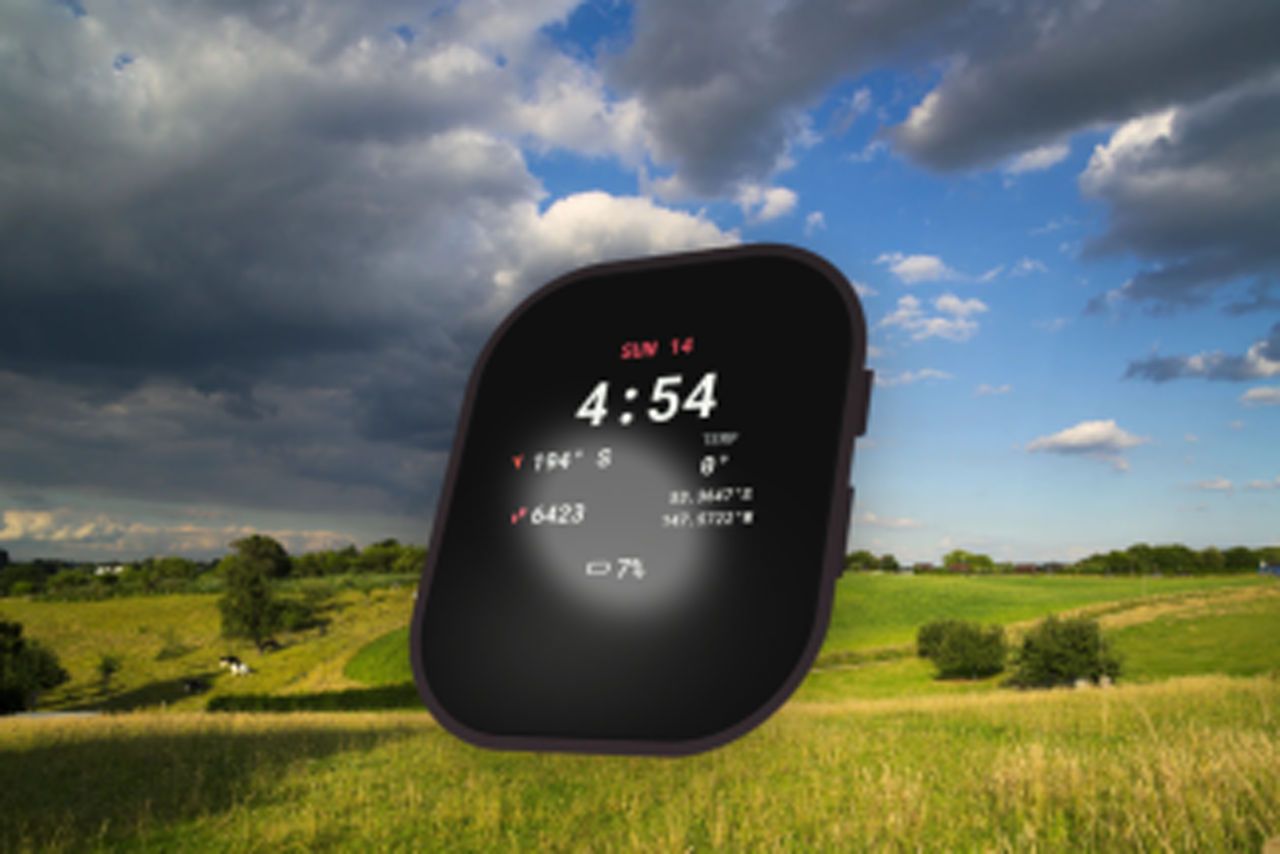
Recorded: h=4 m=54
